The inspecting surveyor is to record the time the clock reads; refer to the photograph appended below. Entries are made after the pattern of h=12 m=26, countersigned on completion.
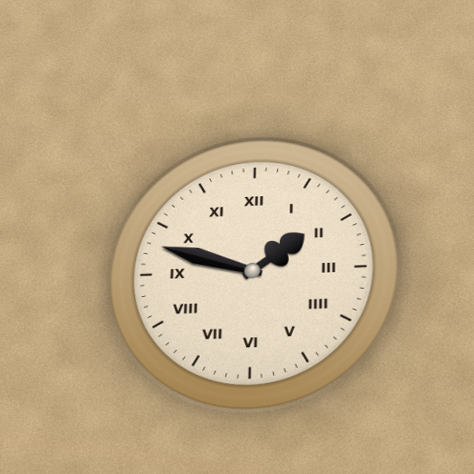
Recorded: h=1 m=48
